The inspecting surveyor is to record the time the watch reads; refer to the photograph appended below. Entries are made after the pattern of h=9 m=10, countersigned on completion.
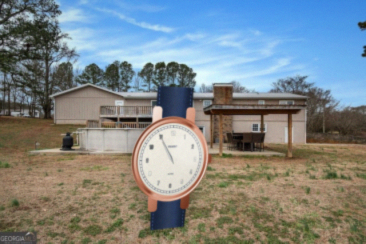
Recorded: h=10 m=55
